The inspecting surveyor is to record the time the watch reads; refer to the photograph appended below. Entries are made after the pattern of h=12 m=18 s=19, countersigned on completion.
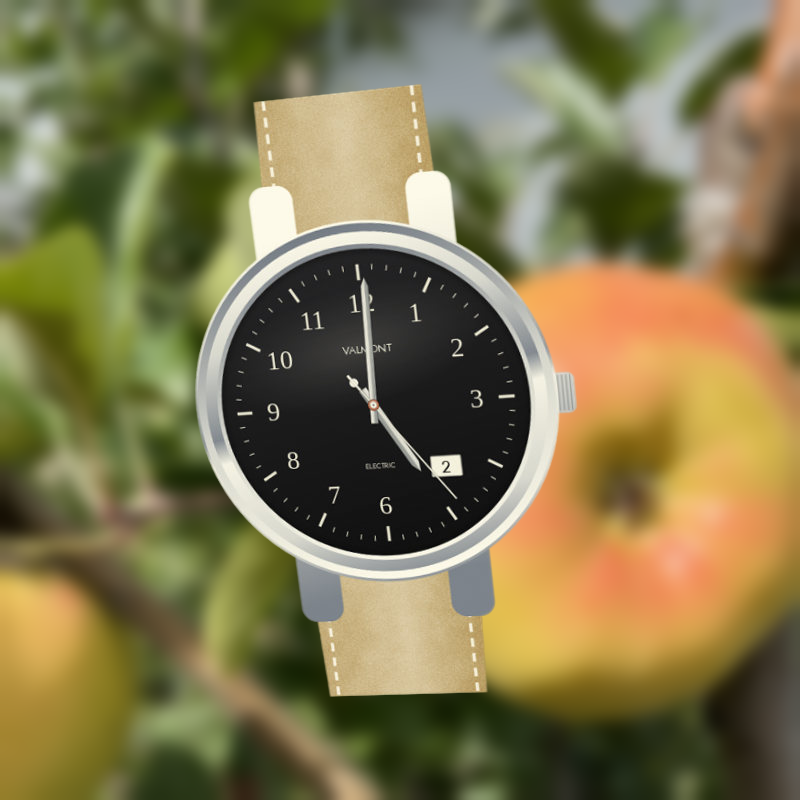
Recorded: h=5 m=0 s=24
